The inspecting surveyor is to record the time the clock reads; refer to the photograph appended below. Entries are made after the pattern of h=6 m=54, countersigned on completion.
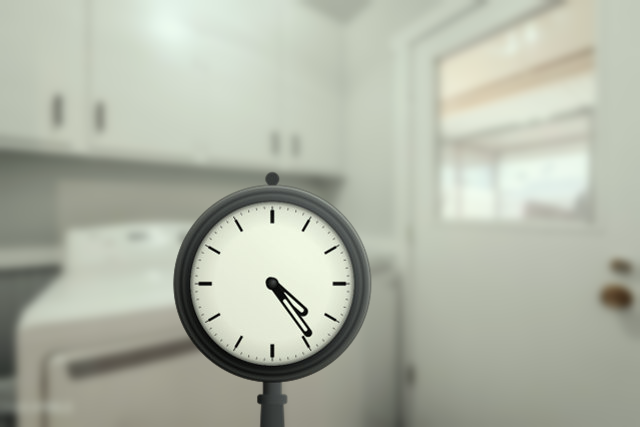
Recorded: h=4 m=24
